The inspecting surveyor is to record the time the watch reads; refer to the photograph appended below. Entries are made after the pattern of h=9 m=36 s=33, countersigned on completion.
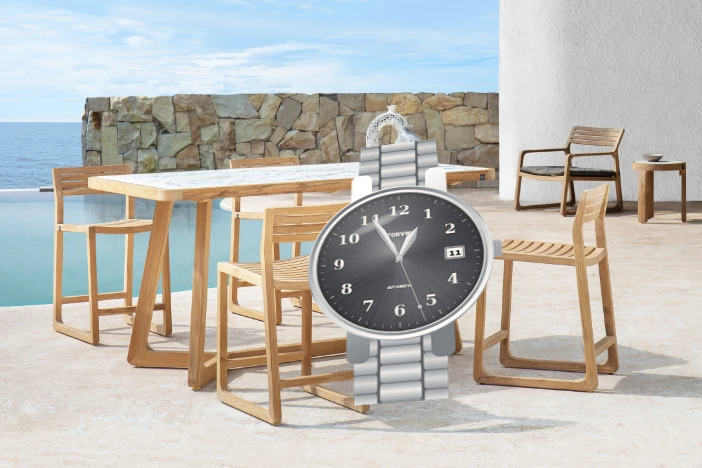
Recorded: h=12 m=55 s=27
